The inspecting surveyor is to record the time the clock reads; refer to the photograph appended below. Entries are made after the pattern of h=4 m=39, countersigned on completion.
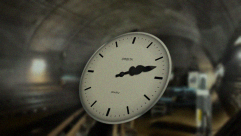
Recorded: h=2 m=12
